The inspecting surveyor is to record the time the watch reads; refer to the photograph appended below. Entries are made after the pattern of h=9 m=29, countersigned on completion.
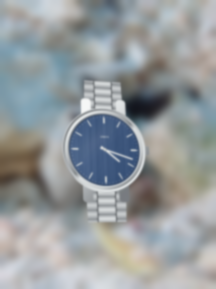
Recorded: h=4 m=18
